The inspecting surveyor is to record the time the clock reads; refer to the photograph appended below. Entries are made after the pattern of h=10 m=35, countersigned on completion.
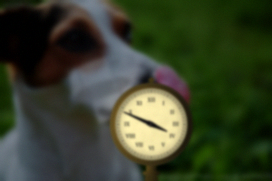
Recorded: h=3 m=49
